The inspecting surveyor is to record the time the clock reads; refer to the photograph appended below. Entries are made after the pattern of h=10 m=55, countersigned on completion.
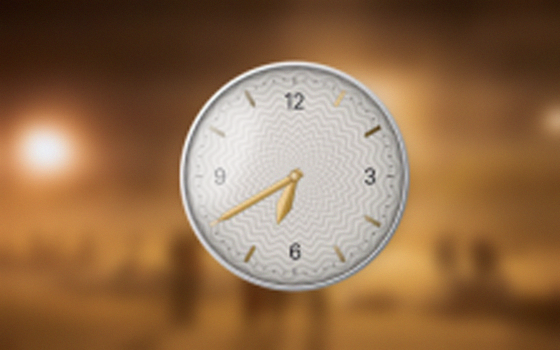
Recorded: h=6 m=40
